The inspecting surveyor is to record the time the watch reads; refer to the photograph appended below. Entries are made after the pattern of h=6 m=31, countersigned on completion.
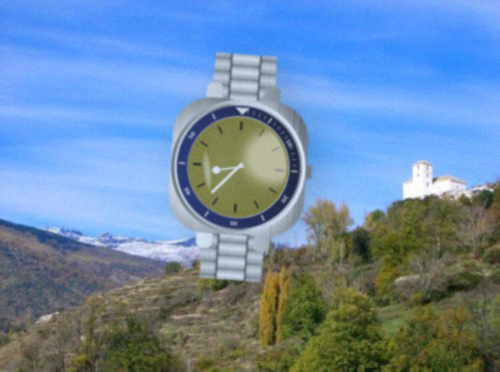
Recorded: h=8 m=37
